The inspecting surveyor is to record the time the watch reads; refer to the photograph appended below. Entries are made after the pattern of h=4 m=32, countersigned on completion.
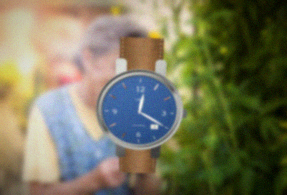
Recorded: h=12 m=20
